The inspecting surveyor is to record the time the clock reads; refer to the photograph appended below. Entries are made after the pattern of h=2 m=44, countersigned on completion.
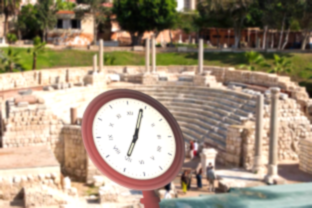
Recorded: h=7 m=4
